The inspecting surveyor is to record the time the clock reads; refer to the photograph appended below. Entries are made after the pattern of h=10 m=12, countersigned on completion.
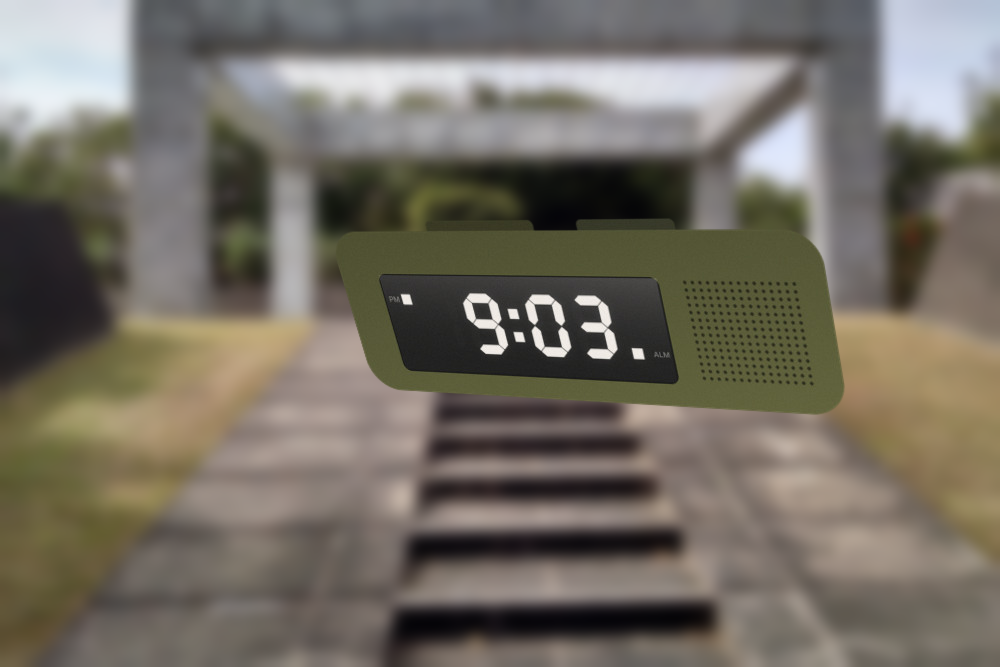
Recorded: h=9 m=3
